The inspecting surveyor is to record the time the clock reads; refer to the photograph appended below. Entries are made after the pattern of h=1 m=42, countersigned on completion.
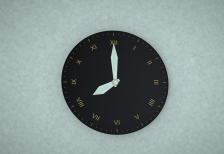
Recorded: h=8 m=0
